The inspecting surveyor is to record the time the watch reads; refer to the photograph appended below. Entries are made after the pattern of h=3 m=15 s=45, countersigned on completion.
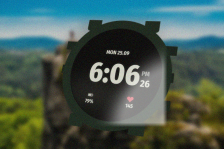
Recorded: h=6 m=6 s=26
